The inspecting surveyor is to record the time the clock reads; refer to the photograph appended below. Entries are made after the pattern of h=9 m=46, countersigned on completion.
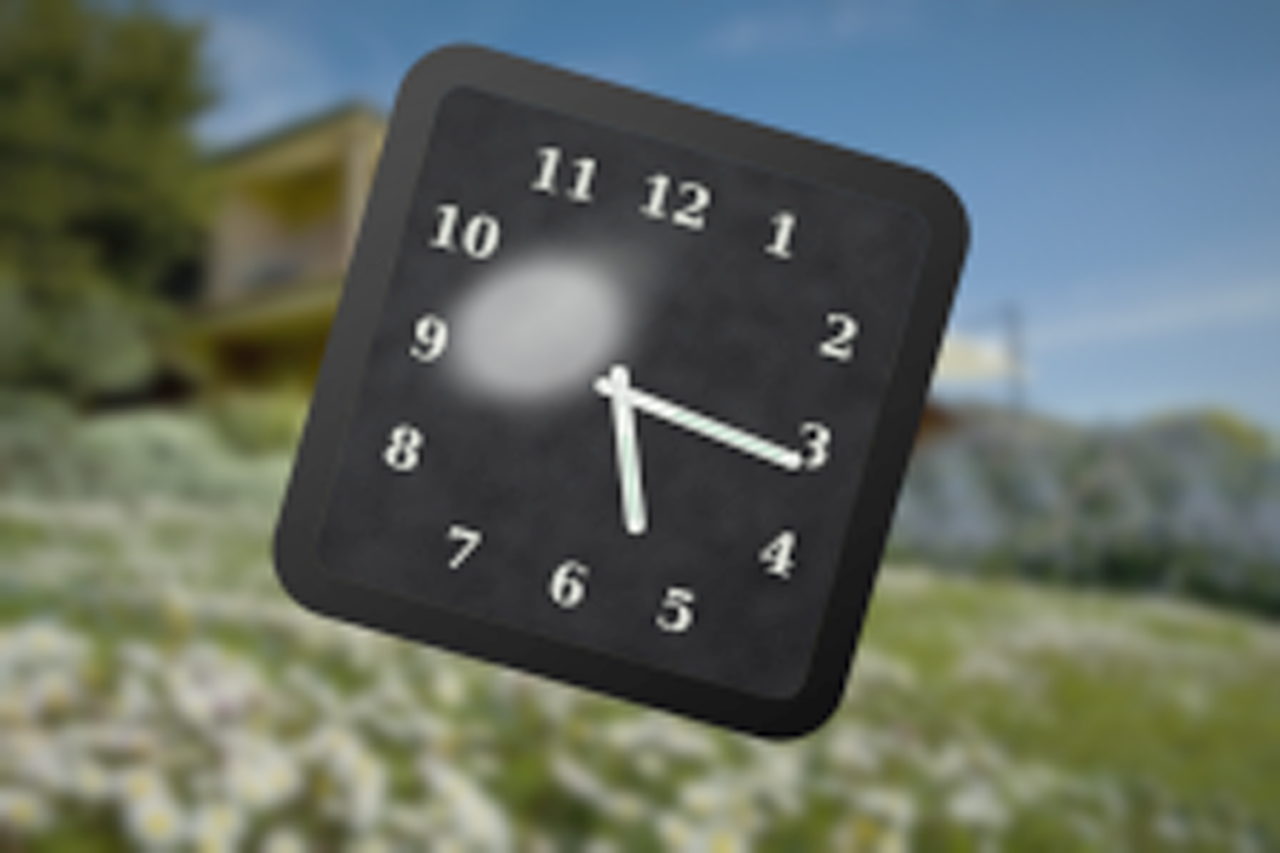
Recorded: h=5 m=16
